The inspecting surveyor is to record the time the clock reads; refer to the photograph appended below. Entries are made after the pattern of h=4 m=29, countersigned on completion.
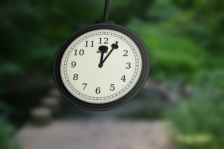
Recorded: h=12 m=5
